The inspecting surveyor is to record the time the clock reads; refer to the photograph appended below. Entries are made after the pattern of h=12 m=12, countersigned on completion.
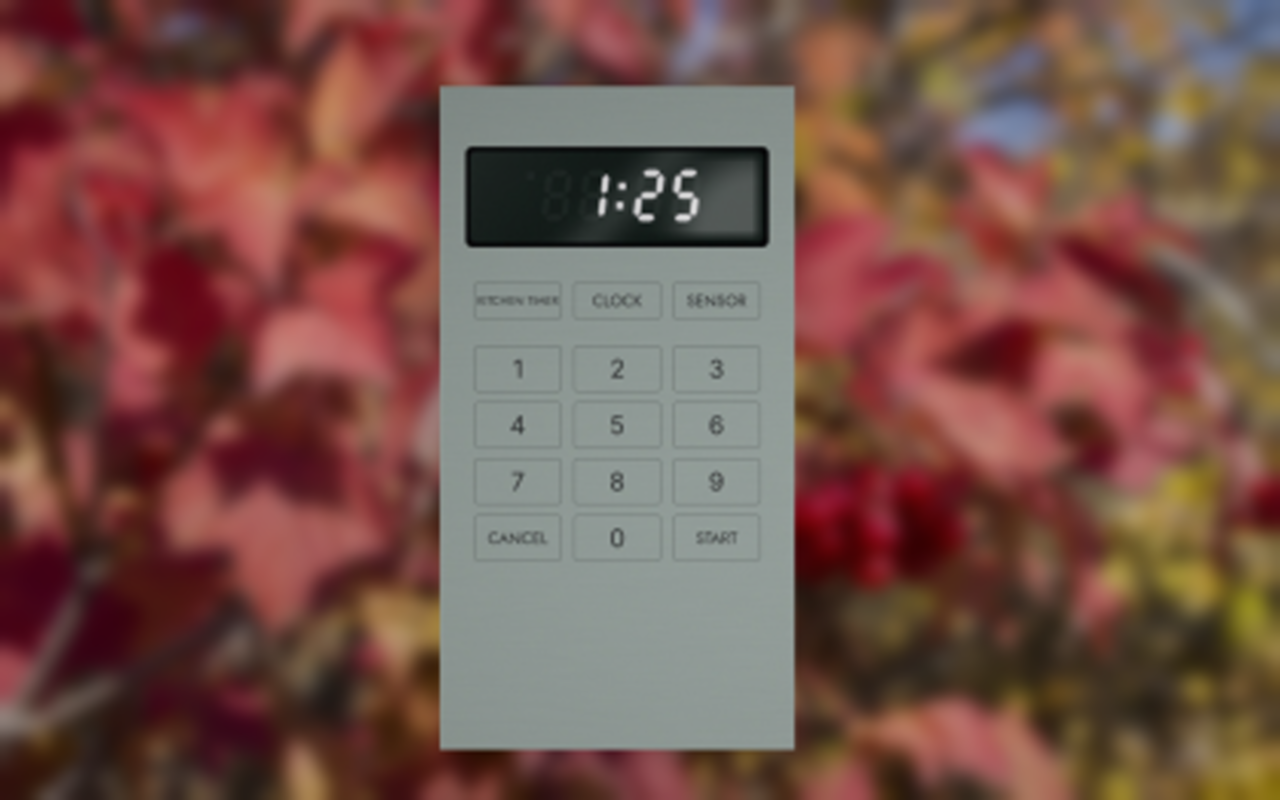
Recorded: h=1 m=25
